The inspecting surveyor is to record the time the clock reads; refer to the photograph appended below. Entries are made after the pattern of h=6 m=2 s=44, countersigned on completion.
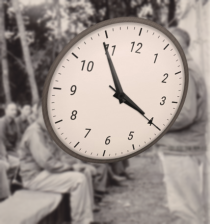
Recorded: h=3 m=54 s=20
